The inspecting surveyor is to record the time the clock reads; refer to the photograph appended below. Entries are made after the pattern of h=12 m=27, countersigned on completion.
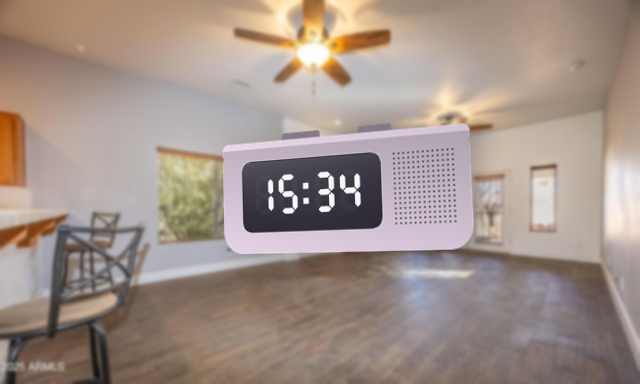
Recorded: h=15 m=34
